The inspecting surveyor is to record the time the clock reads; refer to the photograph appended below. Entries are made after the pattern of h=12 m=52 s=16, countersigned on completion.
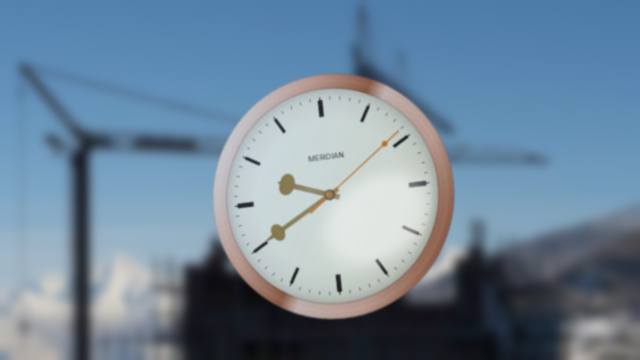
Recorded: h=9 m=40 s=9
